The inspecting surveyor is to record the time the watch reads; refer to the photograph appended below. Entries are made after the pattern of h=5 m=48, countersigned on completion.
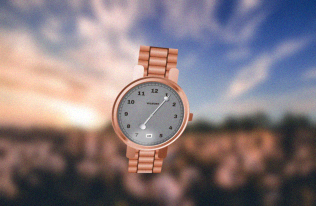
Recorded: h=7 m=6
